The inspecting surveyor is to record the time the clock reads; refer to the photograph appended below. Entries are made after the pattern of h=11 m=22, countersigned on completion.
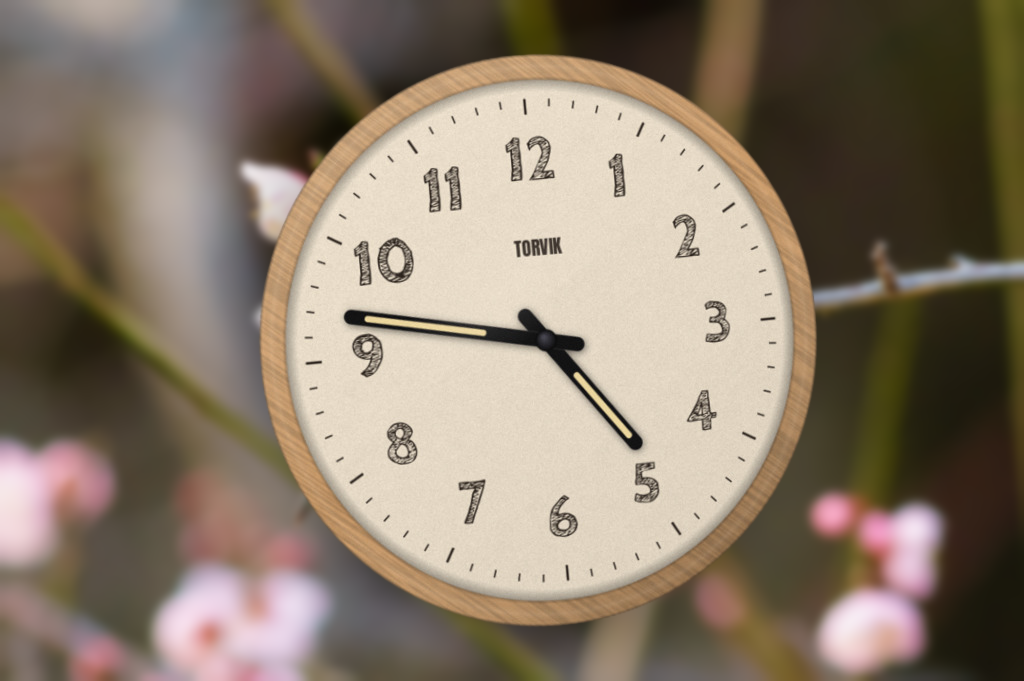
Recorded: h=4 m=47
